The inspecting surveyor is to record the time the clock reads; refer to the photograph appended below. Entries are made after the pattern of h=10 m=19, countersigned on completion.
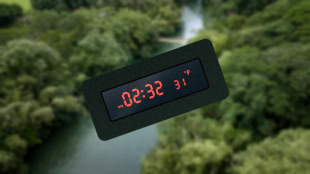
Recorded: h=2 m=32
